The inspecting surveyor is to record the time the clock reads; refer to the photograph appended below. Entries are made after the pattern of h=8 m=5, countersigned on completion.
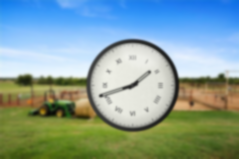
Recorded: h=1 m=42
